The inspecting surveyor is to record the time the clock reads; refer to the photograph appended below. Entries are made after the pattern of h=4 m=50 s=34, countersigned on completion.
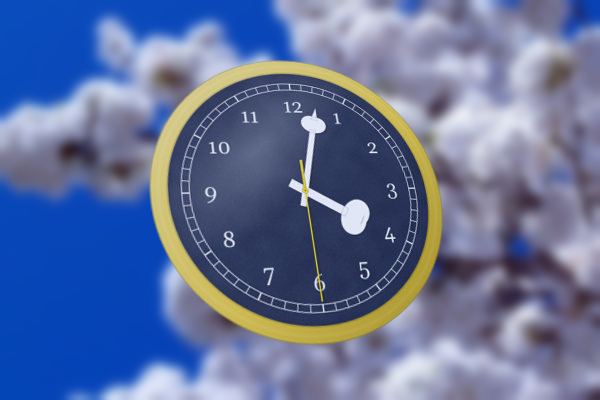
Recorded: h=4 m=2 s=30
